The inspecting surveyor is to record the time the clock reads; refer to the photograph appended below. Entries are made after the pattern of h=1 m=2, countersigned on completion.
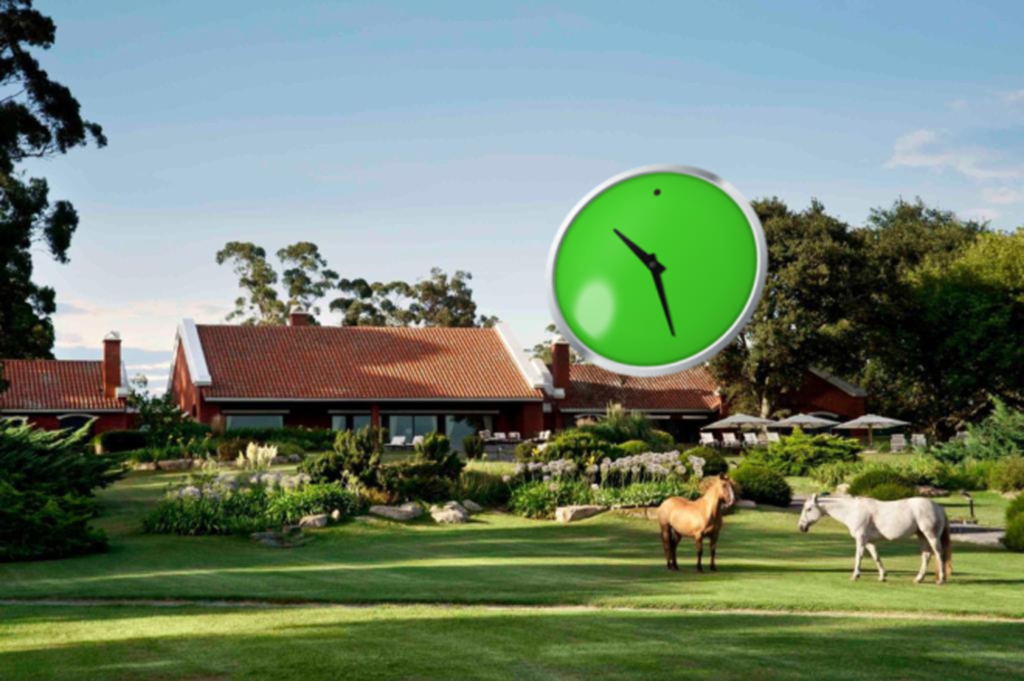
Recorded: h=10 m=27
